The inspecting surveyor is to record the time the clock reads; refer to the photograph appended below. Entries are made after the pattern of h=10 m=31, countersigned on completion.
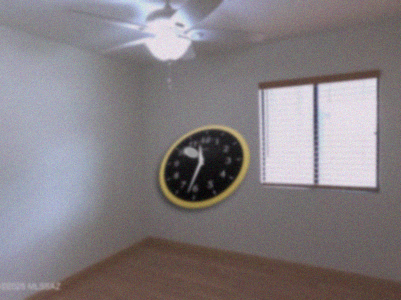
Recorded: h=11 m=32
